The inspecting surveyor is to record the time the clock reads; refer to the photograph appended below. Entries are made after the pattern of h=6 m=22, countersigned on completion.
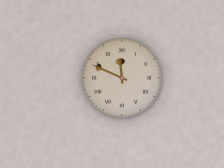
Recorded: h=11 m=49
